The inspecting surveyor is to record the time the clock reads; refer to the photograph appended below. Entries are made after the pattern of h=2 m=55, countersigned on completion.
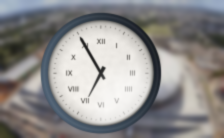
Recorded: h=6 m=55
